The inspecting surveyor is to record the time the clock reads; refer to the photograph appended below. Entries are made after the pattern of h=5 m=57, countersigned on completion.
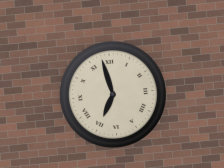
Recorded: h=6 m=58
